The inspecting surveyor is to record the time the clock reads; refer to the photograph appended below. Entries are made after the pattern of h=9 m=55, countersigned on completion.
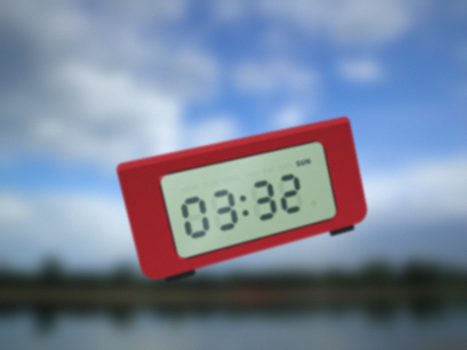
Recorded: h=3 m=32
